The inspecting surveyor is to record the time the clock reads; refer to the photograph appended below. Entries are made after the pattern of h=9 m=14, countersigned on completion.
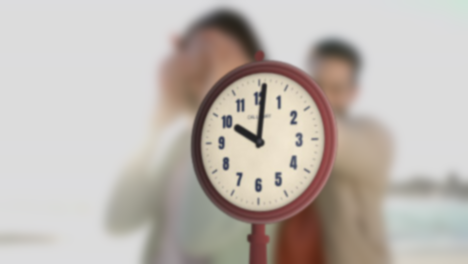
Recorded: h=10 m=1
